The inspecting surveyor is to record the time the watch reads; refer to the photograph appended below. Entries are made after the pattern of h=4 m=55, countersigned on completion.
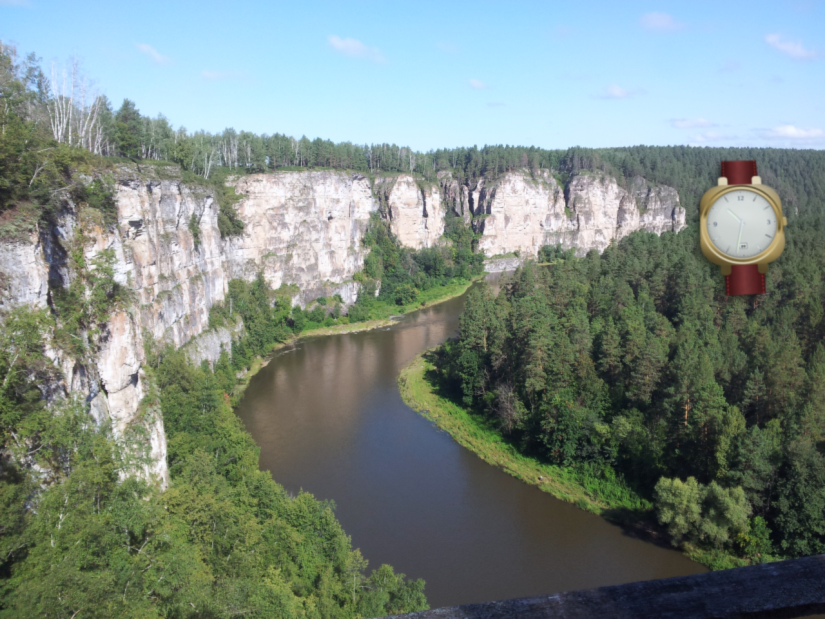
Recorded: h=10 m=32
